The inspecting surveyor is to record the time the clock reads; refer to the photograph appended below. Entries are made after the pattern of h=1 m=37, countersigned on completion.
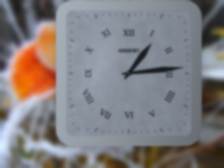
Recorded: h=1 m=14
